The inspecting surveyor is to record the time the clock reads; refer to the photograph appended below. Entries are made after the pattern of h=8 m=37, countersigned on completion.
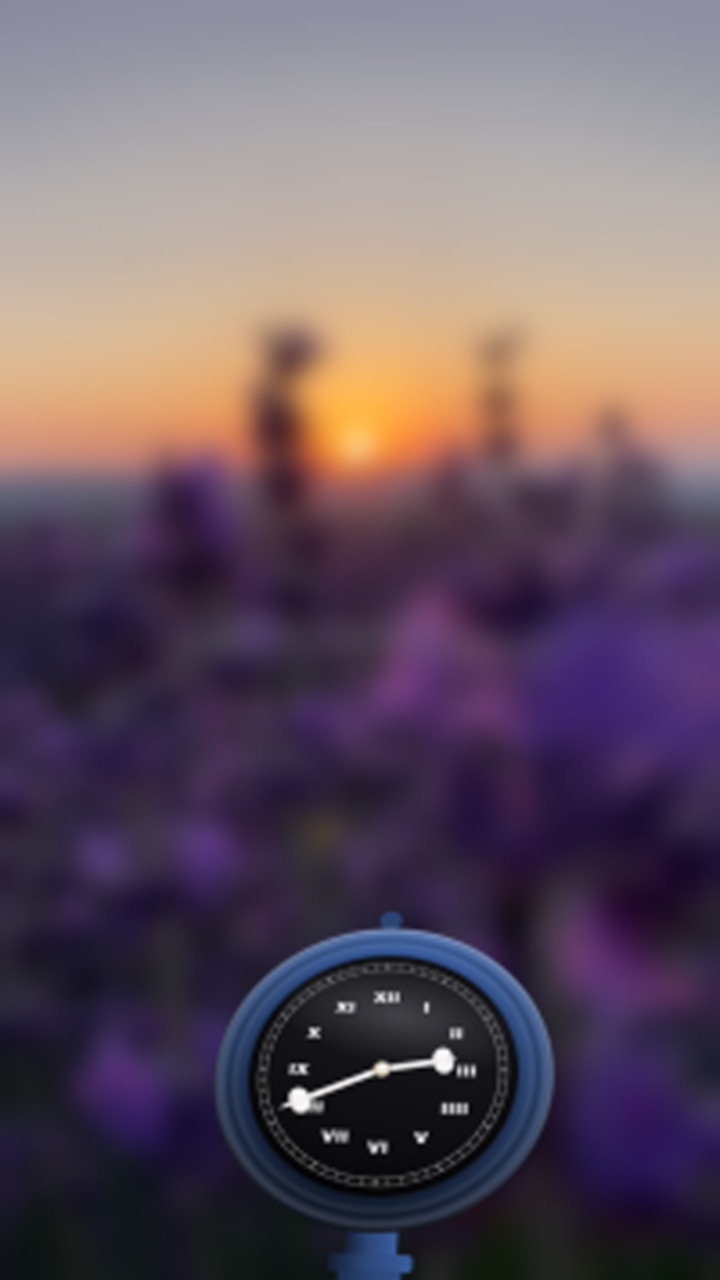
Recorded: h=2 m=41
